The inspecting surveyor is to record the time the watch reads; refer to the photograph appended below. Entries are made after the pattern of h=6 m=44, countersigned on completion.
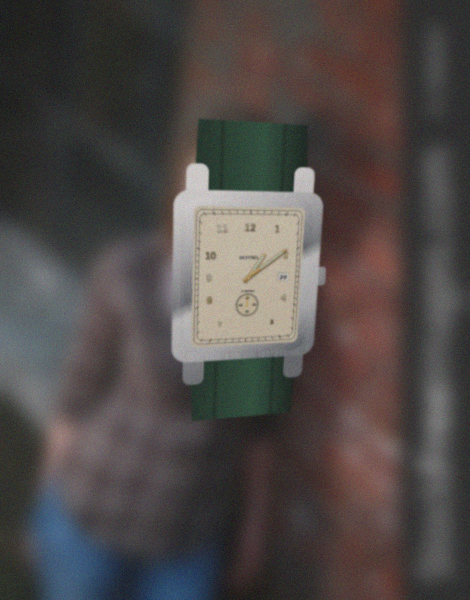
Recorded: h=1 m=9
